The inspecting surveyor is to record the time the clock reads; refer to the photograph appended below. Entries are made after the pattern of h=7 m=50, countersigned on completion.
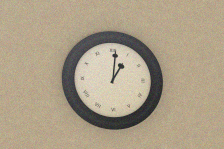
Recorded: h=1 m=1
